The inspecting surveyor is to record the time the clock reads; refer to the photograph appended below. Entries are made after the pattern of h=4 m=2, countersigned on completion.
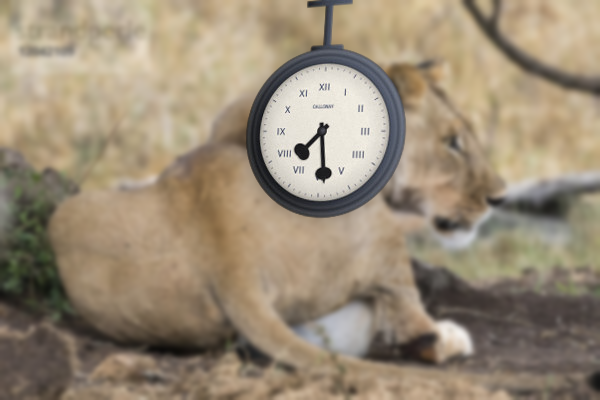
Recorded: h=7 m=29
